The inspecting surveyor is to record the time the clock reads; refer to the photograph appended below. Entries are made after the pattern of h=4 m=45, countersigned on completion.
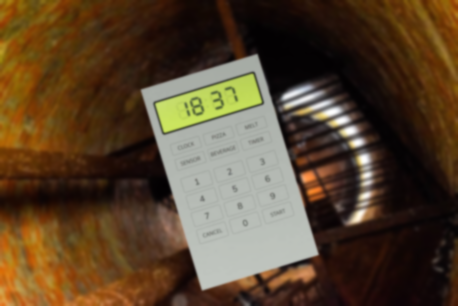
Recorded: h=18 m=37
